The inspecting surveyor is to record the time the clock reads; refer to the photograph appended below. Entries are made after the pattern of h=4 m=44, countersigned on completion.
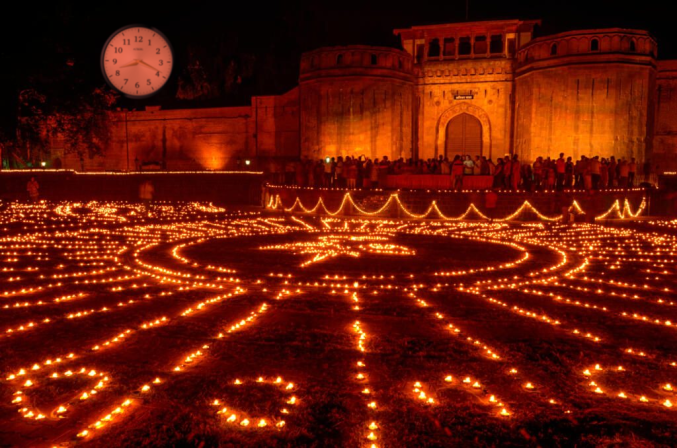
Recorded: h=8 m=19
